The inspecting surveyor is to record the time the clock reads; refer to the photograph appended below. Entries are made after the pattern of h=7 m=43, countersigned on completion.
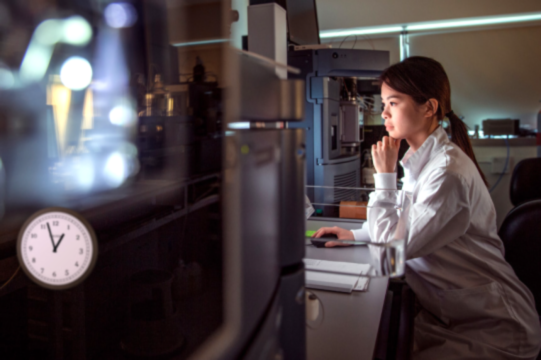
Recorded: h=12 m=57
